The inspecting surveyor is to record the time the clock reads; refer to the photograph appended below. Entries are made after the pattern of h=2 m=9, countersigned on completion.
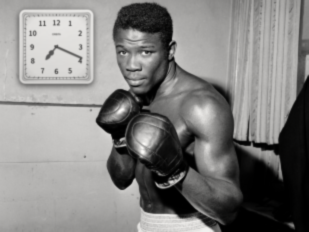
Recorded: h=7 m=19
